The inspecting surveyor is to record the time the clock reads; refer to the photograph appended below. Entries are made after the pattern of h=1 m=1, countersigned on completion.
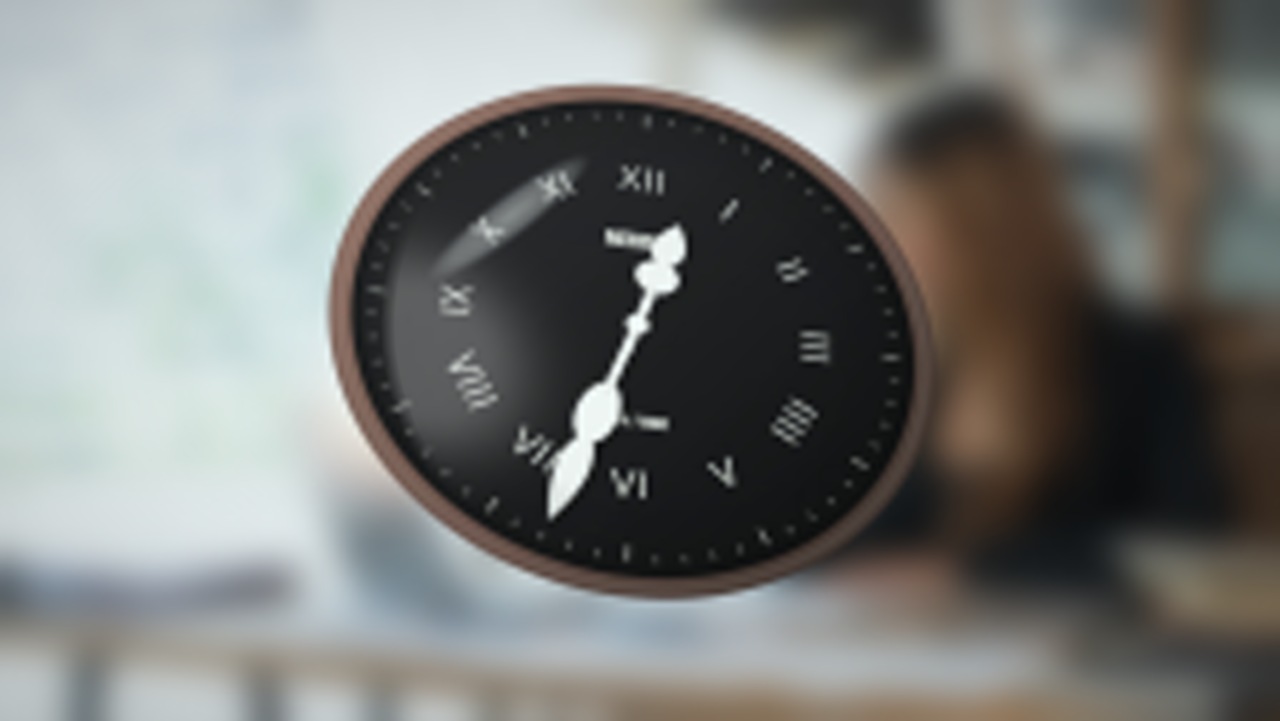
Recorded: h=12 m=33
